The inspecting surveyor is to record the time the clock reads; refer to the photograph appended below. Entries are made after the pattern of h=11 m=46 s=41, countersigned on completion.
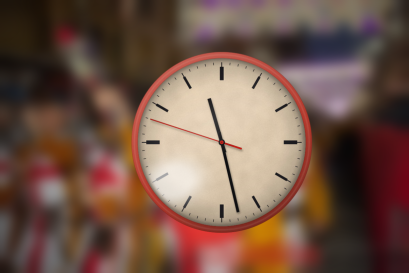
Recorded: h=11 m=27 s=48
